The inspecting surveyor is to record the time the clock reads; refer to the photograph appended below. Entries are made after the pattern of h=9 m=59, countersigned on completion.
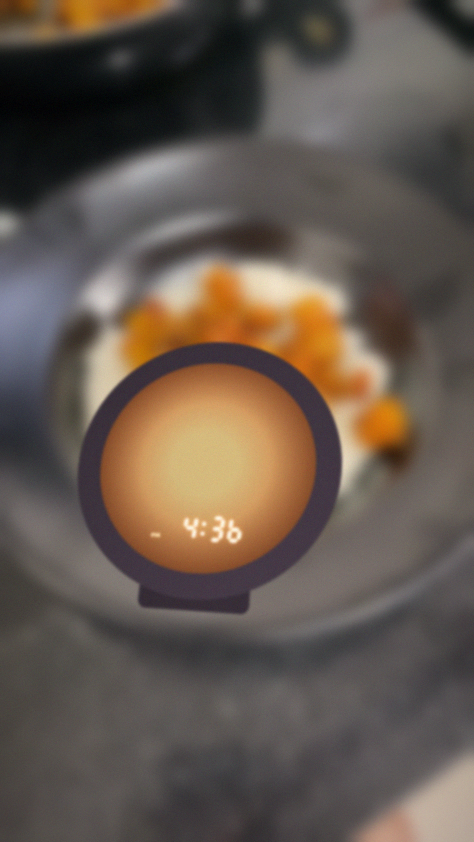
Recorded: h=4 m=36
